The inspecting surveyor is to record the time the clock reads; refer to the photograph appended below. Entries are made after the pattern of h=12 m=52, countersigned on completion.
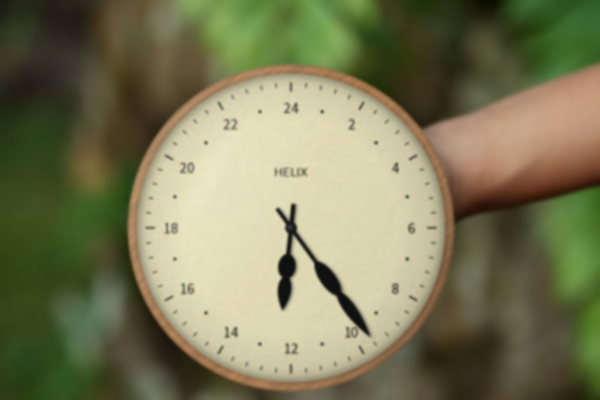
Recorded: h=12 m=24
